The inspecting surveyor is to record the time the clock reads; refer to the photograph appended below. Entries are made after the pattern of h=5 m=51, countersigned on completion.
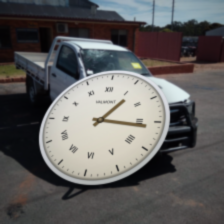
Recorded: h=1 m=16
